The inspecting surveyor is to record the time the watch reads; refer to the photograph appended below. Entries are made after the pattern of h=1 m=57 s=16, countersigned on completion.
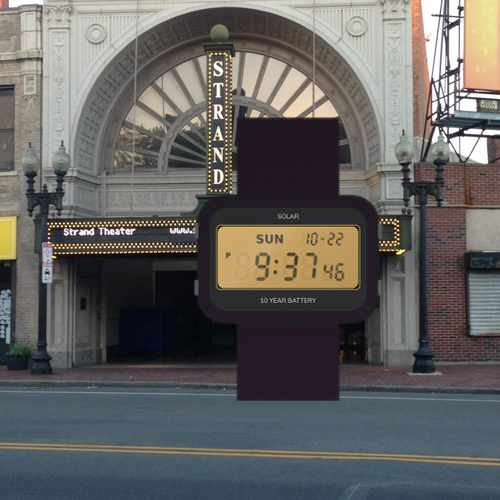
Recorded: h=9 m=37 s=46
